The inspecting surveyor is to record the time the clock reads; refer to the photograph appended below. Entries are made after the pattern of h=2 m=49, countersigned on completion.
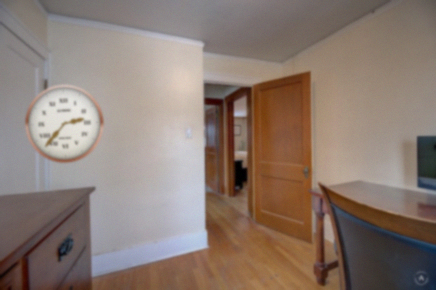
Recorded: h=2 m=37
